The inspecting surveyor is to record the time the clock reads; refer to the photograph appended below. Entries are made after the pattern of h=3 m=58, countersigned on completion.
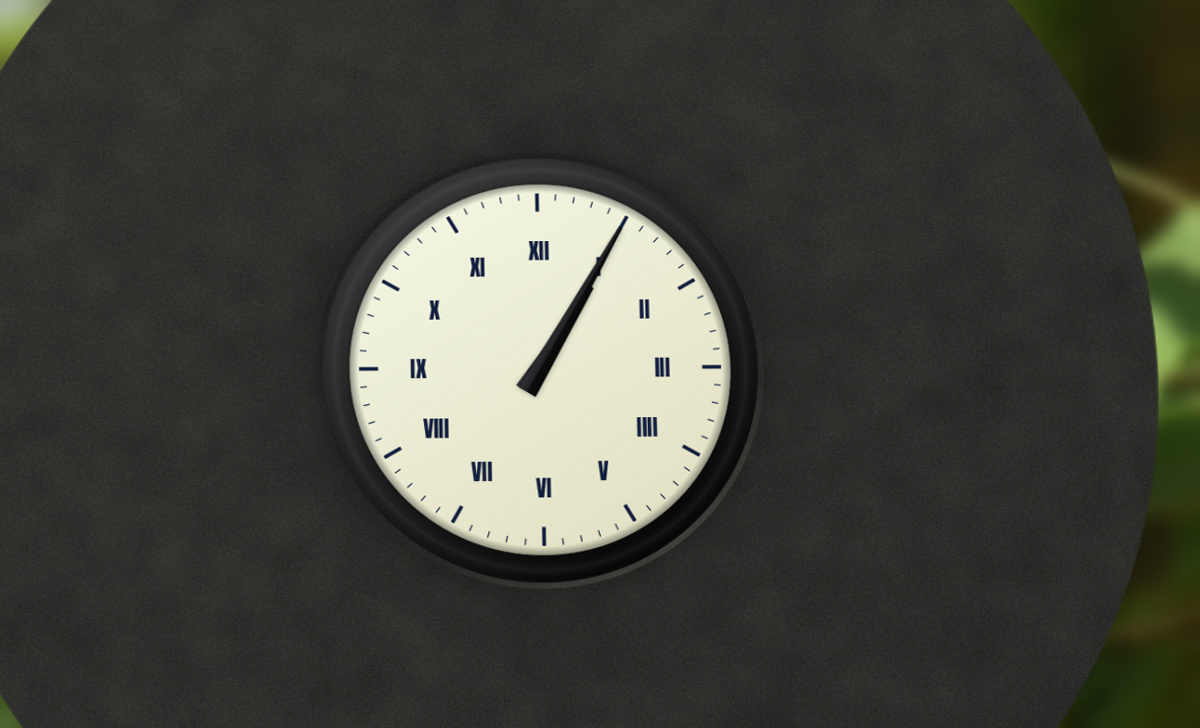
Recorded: h=1 m=5
